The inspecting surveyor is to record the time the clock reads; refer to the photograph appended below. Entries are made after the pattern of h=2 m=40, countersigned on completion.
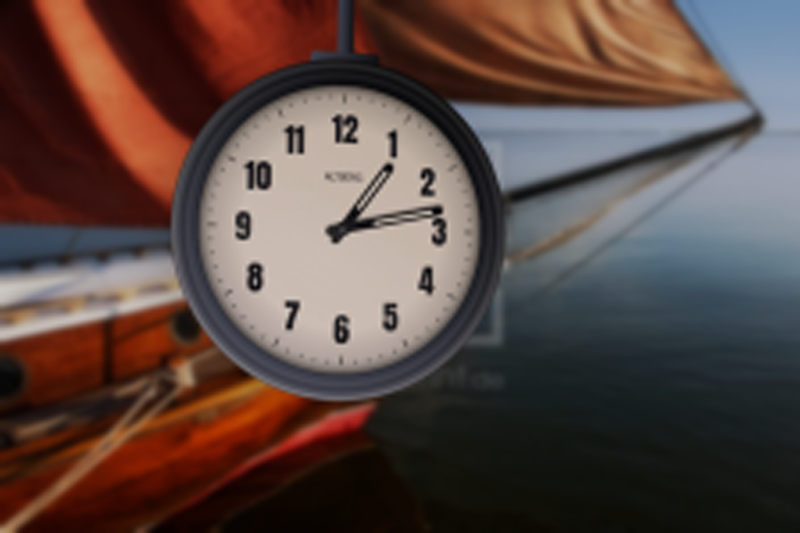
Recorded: h=1 m=13
